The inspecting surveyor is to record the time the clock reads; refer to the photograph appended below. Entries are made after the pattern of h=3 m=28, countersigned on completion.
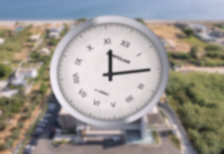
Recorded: h=11 m=10
